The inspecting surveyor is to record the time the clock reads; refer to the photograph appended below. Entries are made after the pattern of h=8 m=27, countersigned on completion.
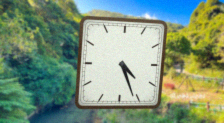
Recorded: h=4 m=26
